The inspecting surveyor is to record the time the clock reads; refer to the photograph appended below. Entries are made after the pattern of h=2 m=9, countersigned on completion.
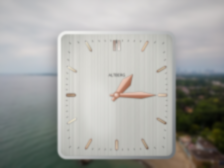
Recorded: h=1 m=15
